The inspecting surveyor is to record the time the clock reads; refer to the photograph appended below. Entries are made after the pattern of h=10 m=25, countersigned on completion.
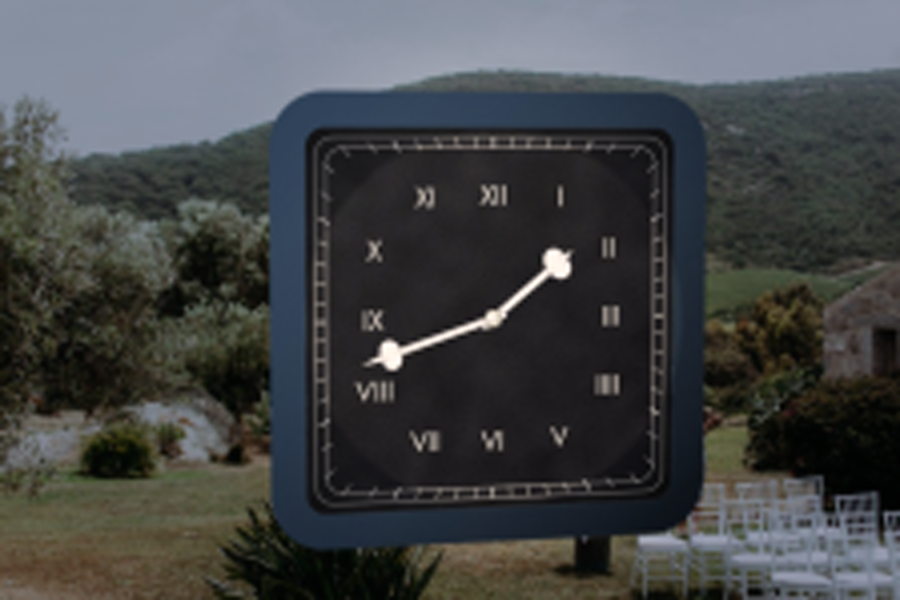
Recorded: h=1 m=42
